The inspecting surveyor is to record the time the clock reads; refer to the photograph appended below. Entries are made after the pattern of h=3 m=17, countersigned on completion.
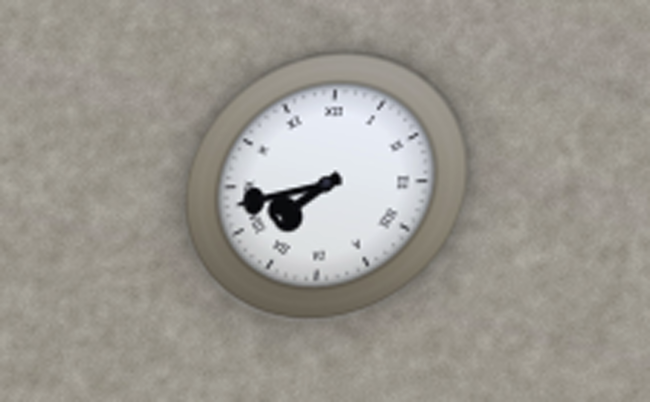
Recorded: h=7 m=43
